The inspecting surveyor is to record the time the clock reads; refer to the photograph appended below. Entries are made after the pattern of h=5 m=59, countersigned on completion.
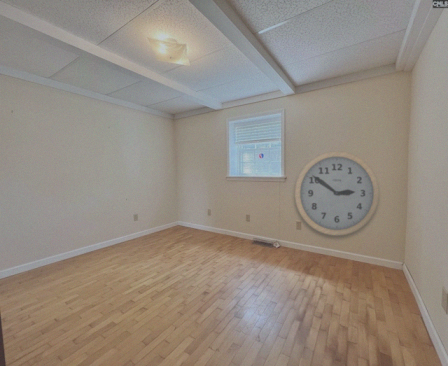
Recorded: h=2 m=51
